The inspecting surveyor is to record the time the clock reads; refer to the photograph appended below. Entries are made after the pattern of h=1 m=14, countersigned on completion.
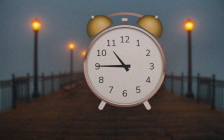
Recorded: h=10 m=45
